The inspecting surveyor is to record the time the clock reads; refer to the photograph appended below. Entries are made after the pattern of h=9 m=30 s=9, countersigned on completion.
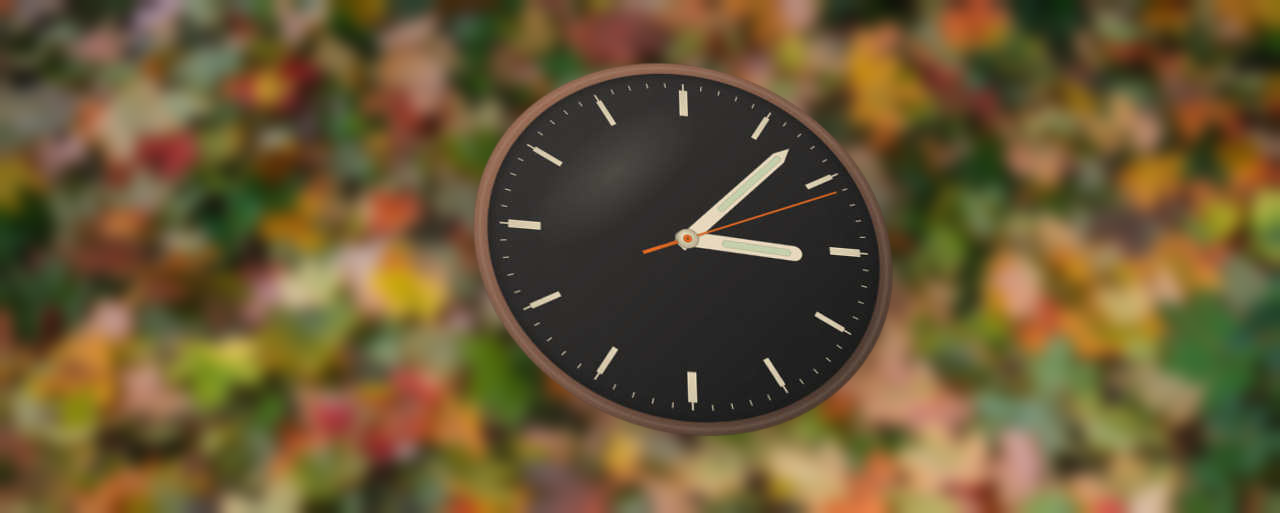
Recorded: h=3 m=7 s=11
